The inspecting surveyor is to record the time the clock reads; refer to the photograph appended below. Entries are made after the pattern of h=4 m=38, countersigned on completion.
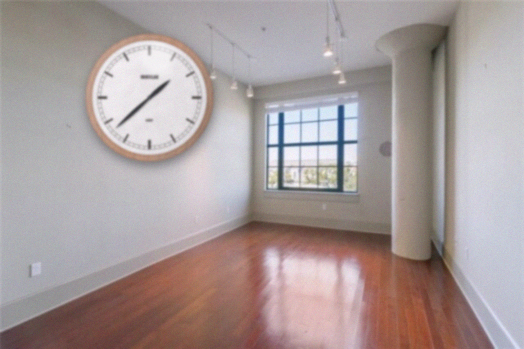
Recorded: h=1 m=38
